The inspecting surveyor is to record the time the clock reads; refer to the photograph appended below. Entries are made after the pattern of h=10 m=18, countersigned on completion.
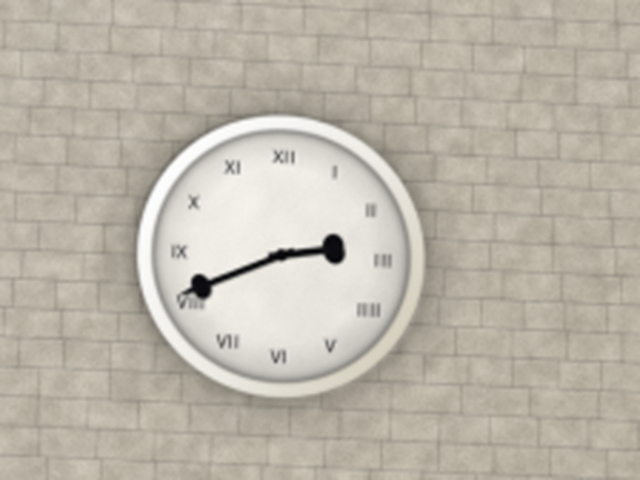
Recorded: h=2 m=41
